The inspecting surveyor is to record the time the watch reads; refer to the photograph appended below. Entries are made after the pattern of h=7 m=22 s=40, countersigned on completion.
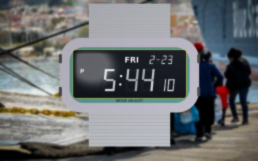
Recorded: h=5 m=44 s=10
